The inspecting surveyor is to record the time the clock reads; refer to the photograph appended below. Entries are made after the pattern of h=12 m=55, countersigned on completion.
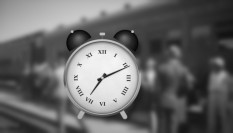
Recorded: h=7 m=11
